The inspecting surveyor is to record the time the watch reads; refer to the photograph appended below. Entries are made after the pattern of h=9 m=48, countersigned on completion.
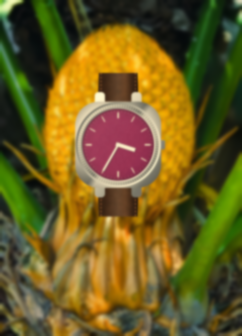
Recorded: h=3 m=35
